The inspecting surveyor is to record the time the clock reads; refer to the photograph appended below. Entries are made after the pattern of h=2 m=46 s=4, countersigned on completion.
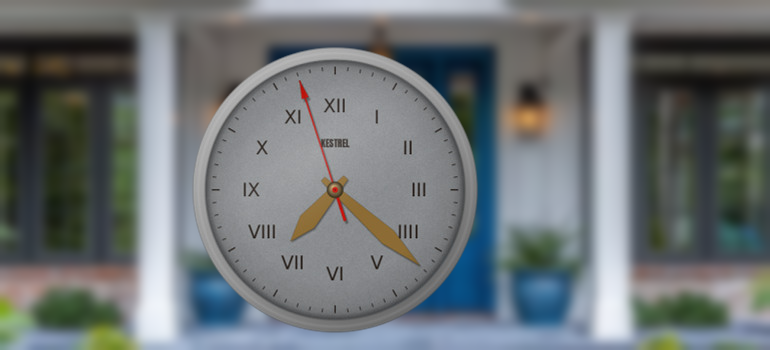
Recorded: h=7 m=21 s=57
